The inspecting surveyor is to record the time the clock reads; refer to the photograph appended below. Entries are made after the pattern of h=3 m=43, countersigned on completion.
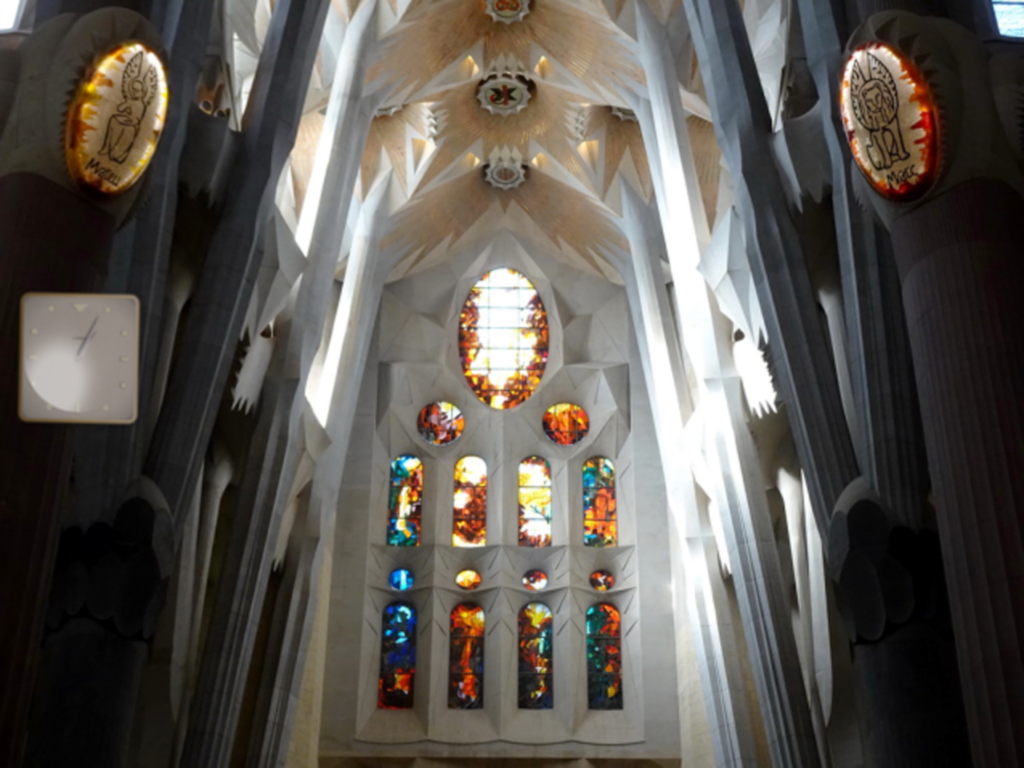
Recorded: h=1 m=4
